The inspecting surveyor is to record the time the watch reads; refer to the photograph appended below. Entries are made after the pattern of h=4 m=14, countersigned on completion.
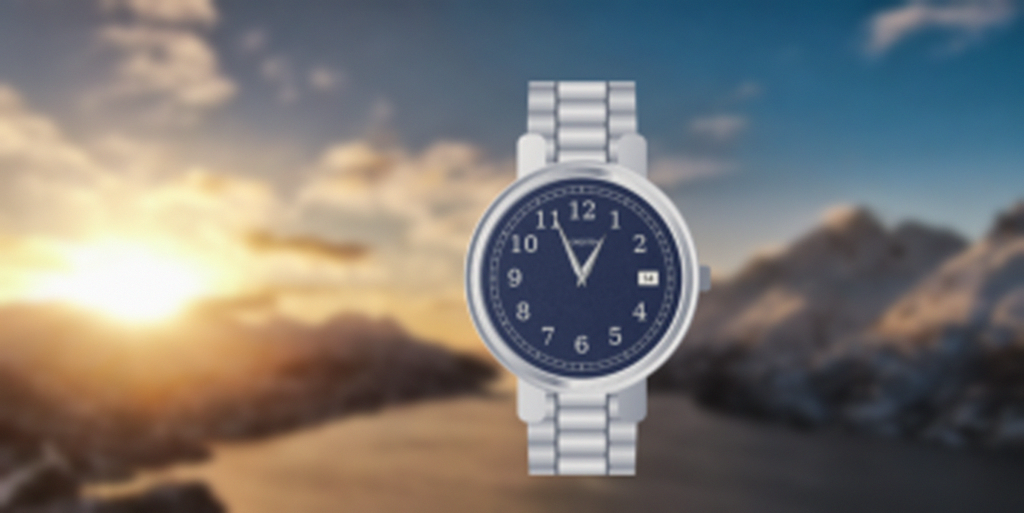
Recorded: h=12 m=56
